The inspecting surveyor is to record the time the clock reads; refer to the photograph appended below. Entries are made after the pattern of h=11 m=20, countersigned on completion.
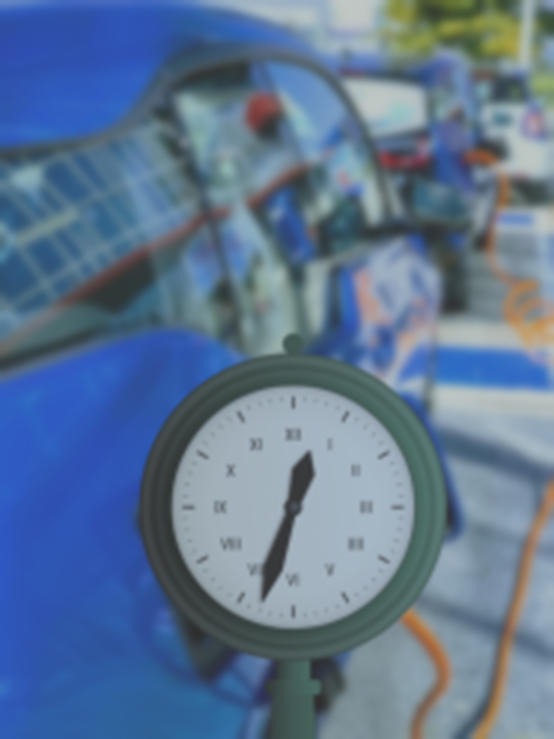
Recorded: h=12 m=33
